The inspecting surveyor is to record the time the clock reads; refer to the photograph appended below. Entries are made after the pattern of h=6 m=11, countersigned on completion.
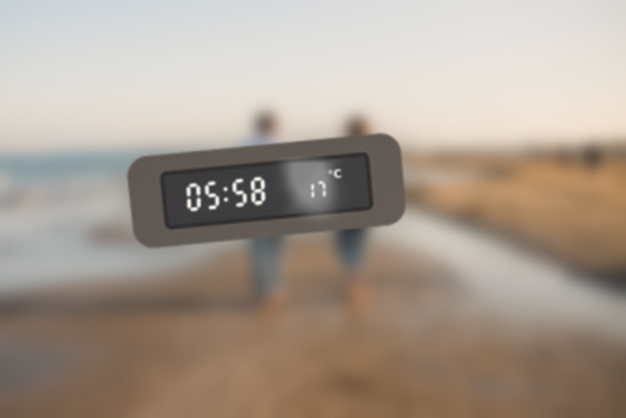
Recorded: h=5 m=58
